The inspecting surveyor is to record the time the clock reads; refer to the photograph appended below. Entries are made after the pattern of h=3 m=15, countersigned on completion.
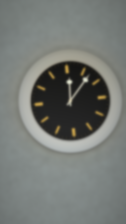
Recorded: h=12 m=7
